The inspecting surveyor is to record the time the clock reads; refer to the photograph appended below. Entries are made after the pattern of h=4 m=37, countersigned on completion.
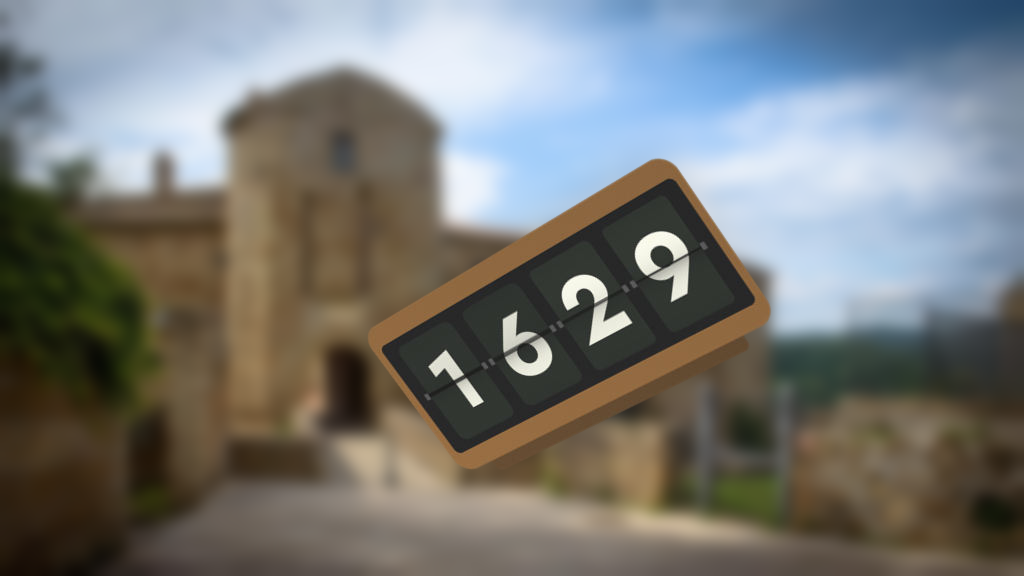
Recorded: h=16 m=29
